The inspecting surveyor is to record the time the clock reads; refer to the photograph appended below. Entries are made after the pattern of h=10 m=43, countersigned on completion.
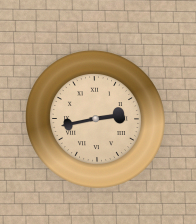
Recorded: h=2 m=43
